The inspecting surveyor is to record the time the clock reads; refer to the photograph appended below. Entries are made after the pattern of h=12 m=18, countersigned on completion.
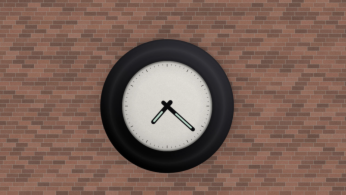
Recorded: h=7 m=22
